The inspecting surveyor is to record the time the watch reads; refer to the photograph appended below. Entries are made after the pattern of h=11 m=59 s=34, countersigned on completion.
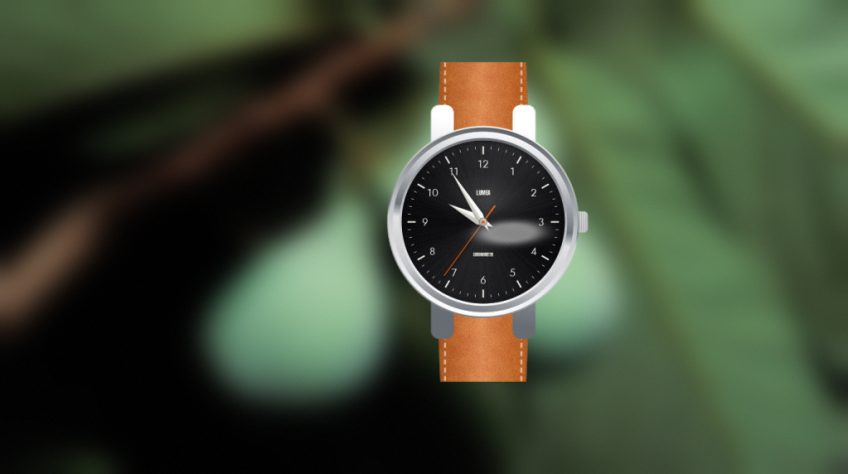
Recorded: h=9 m=54 s=36
